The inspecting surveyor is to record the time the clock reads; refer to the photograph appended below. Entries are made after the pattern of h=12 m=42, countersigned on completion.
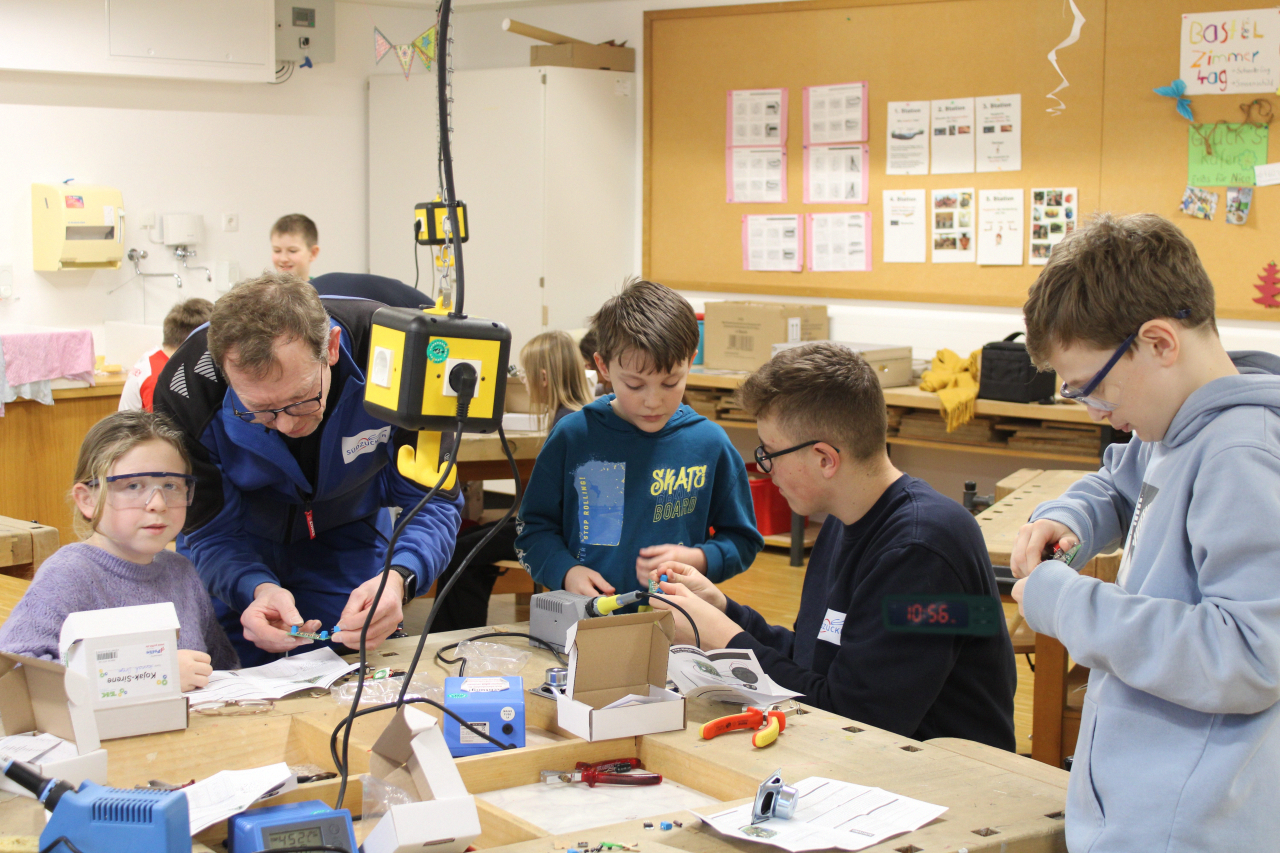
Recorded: h=10 m=56
